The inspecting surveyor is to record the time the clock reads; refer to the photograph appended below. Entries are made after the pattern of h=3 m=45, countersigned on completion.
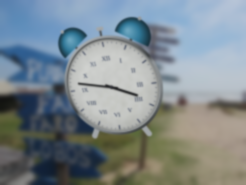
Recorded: h=3 m=47
